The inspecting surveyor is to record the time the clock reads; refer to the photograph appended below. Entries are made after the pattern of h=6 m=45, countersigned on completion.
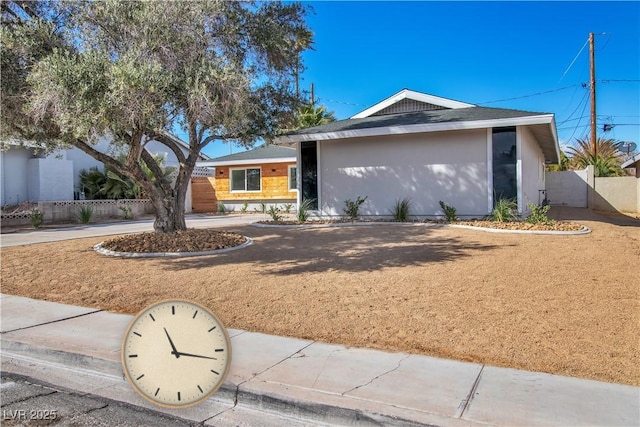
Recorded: h=11 m=17
